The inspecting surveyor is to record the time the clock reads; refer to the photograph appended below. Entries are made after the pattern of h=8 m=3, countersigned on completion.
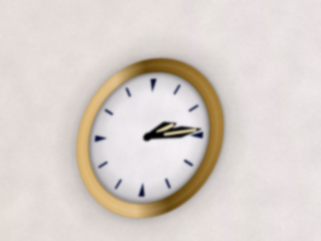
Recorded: h=2 m=14
